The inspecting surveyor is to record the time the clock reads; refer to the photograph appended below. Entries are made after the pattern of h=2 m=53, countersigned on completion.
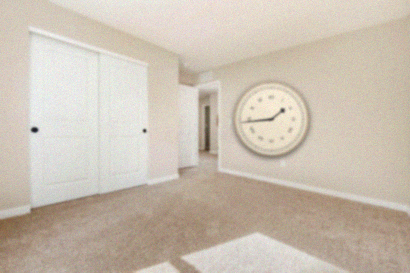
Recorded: h=1 m=44
